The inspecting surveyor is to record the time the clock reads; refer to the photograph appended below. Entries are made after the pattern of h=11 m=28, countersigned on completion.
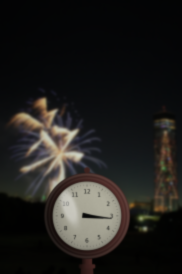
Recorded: h=3 m=16
